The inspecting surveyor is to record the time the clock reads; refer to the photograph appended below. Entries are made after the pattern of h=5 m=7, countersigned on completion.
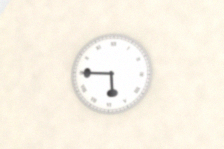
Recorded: h=5 m=45
